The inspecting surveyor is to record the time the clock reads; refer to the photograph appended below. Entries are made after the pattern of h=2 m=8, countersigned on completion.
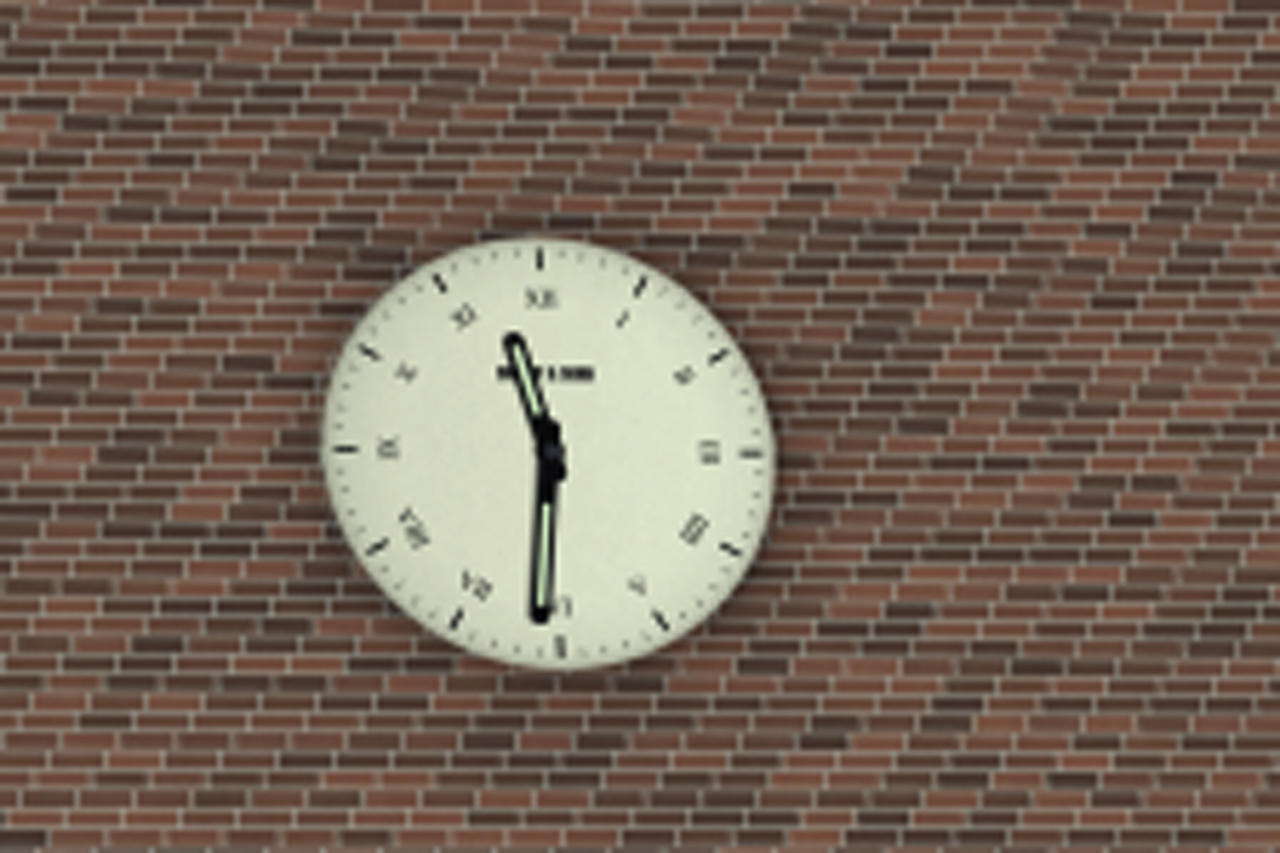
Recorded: h=11 m=31
